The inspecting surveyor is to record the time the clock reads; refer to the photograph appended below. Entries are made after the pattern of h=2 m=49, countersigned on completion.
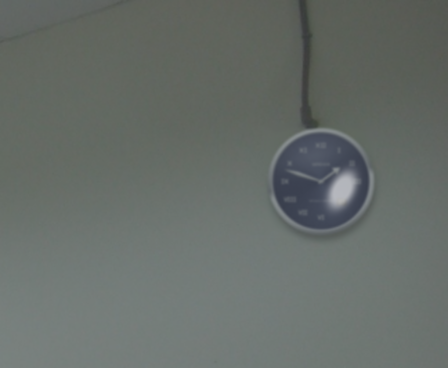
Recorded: h=1 m=48
